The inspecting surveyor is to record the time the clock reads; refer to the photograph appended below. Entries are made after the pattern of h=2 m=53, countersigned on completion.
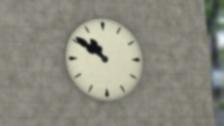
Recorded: h=10 m=51
